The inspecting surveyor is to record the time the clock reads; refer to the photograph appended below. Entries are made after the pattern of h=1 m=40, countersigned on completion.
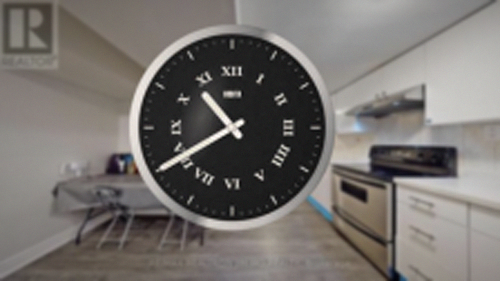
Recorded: h=10 m=40
